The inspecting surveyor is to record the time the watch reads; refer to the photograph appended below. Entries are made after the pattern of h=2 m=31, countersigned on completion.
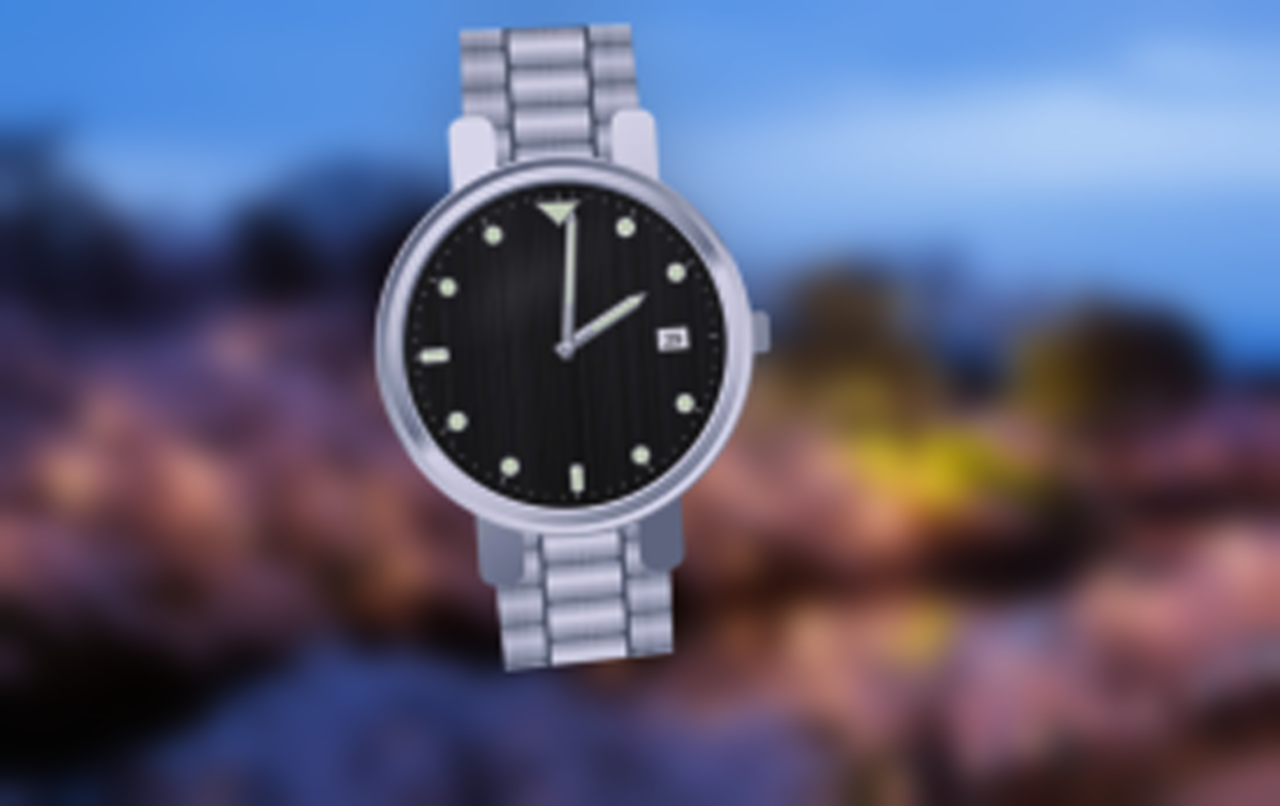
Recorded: h=2 m=1
